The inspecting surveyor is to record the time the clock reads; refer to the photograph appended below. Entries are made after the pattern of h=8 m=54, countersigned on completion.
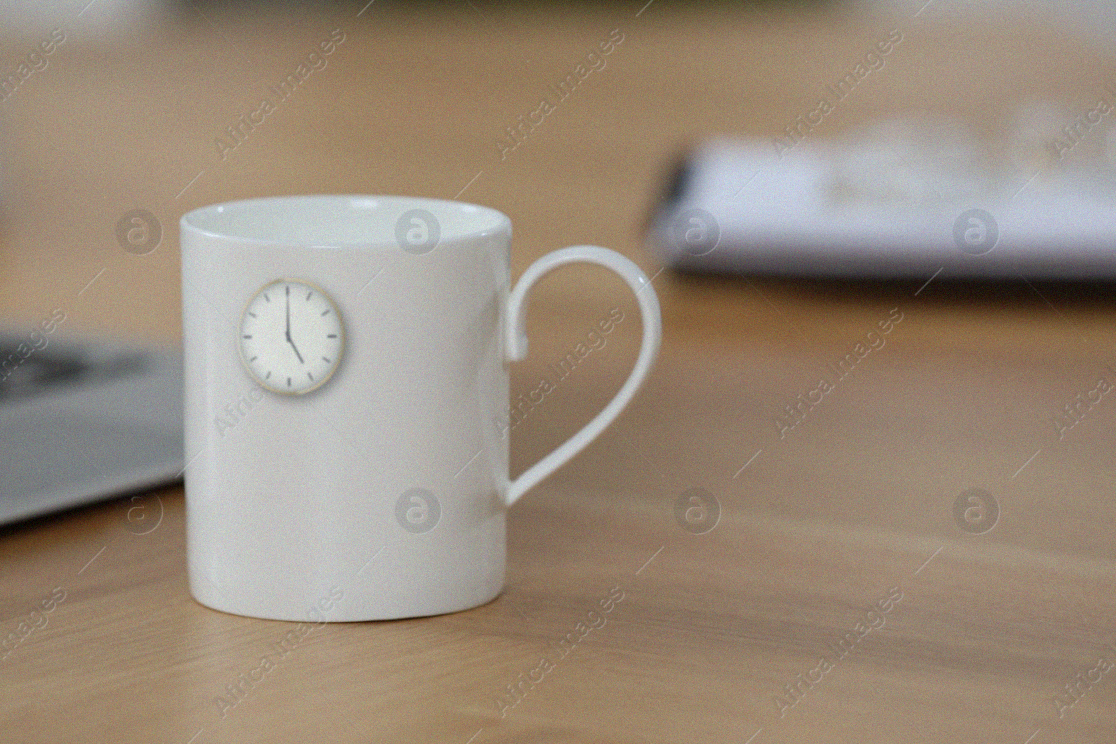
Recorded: h=5 m=0
